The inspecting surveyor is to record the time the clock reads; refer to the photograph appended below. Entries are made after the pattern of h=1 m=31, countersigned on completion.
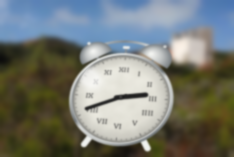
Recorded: h=2 m=41
